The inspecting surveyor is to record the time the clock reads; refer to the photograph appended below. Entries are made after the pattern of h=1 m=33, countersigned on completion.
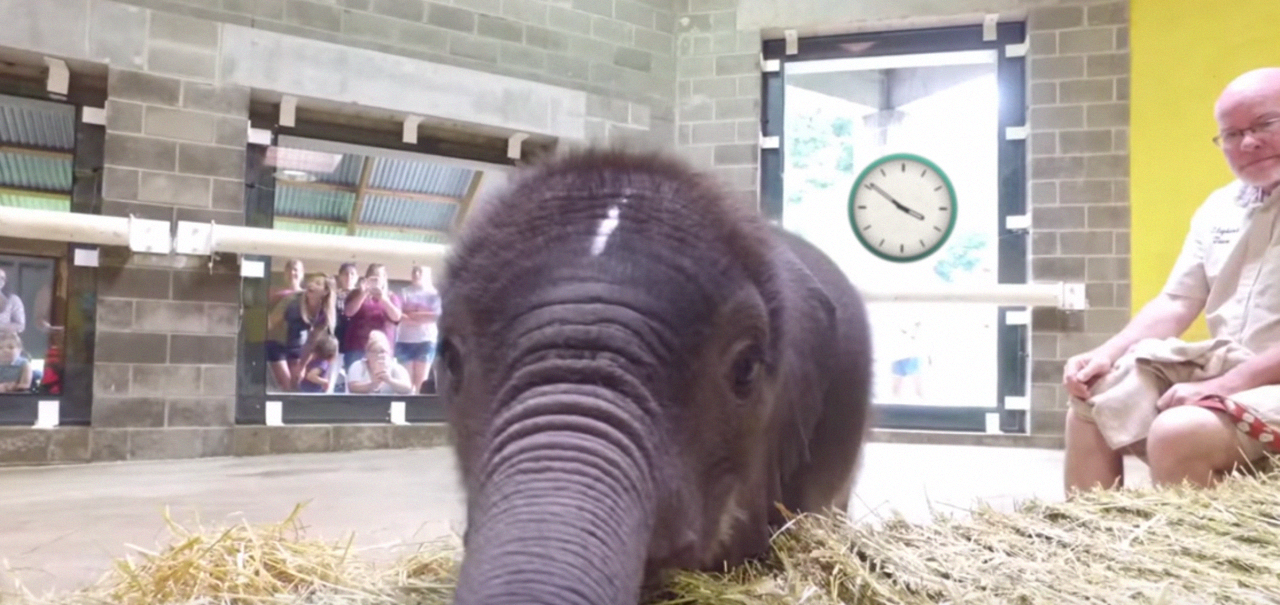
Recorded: h=3 m=51
